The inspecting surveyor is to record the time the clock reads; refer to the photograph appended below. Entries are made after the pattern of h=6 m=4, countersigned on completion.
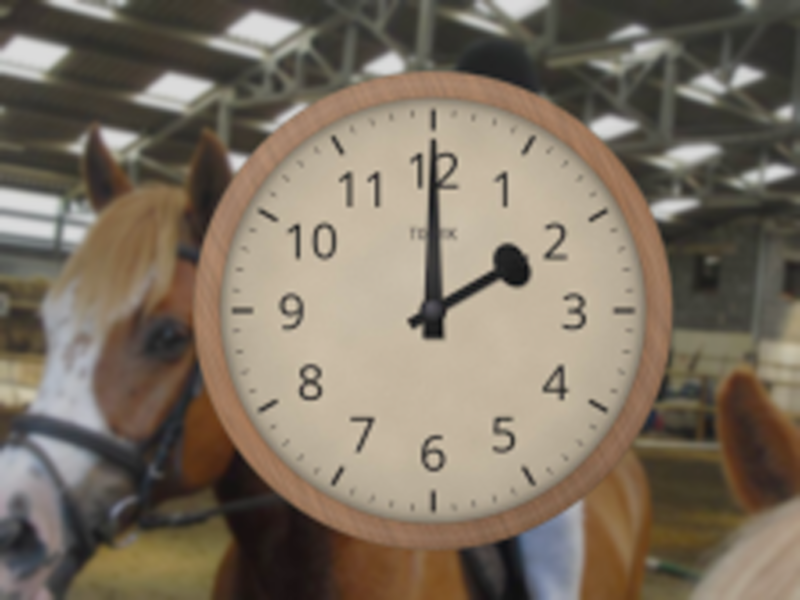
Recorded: h=2 m=0
